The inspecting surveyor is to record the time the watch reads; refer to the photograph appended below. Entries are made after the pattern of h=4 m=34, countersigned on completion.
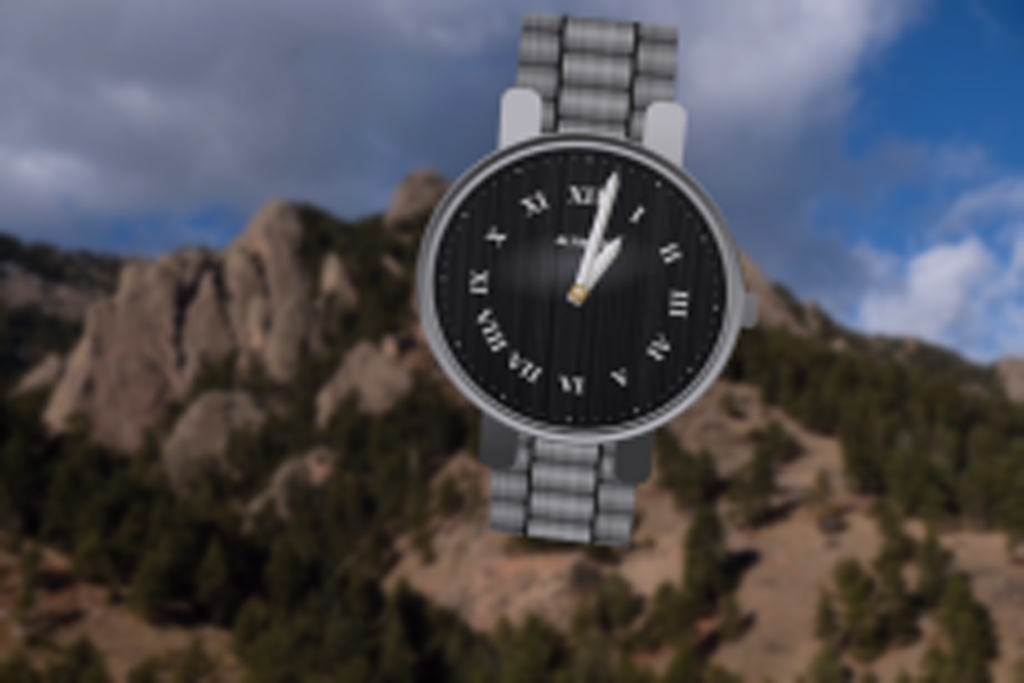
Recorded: h=1 m=2
